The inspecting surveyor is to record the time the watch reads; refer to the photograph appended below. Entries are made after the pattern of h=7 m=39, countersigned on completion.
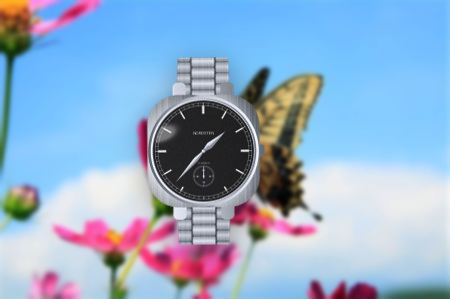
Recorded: h=1 m=37
